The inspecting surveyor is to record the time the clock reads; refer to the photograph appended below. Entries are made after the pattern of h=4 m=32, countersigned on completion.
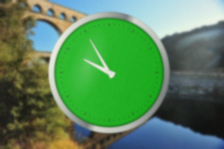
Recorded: h=9 m=55
